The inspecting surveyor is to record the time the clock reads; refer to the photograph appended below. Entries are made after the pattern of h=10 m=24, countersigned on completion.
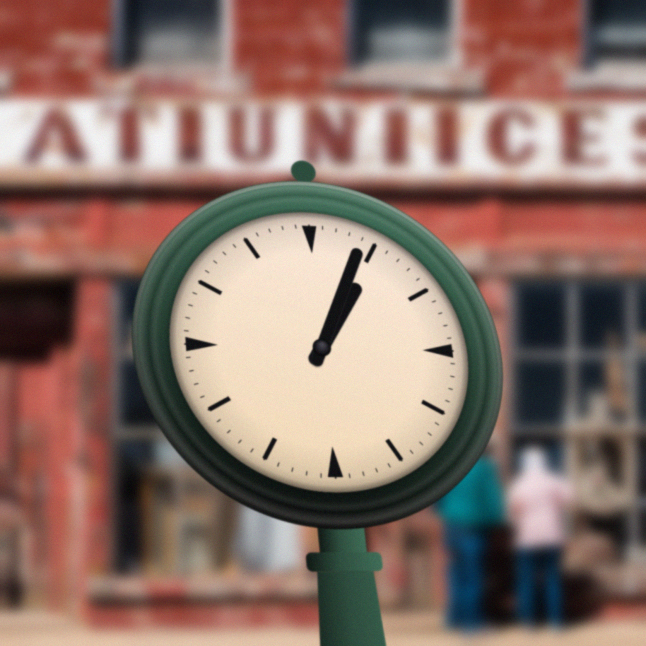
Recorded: h=1 m=4
